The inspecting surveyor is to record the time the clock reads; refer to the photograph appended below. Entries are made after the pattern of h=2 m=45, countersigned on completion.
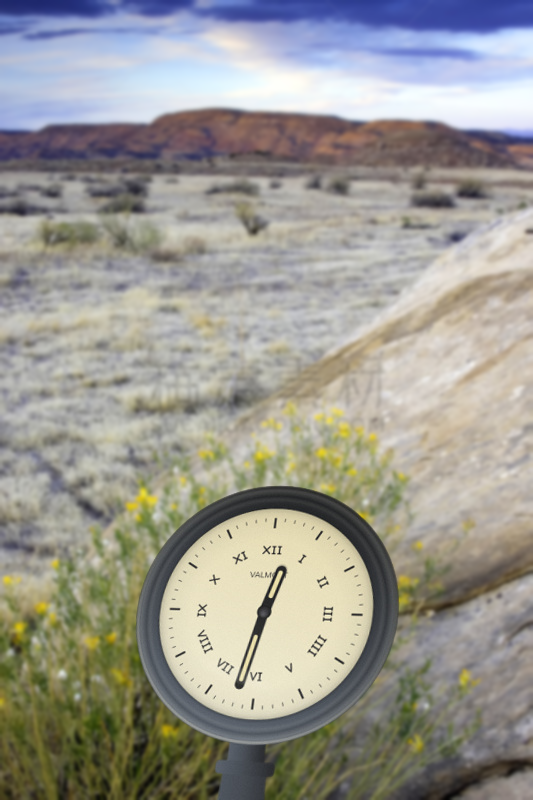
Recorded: h=12 m=32
